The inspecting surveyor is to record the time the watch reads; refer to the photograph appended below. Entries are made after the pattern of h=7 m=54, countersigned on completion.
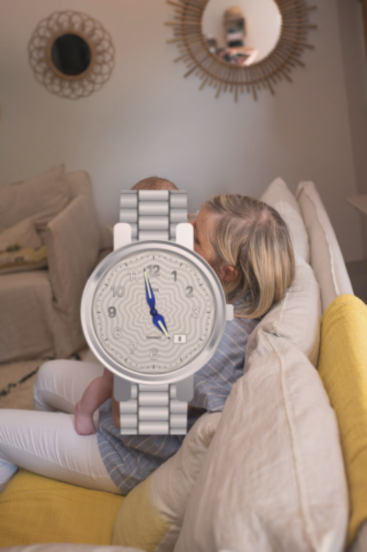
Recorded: h=4 m=58
